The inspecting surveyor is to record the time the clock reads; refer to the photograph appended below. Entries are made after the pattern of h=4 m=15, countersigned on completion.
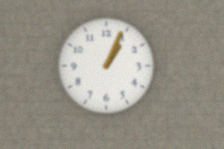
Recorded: h=1 m=4
